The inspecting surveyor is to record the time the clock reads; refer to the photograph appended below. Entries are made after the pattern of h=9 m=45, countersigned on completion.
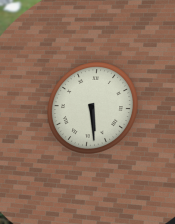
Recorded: h=5 m=28
